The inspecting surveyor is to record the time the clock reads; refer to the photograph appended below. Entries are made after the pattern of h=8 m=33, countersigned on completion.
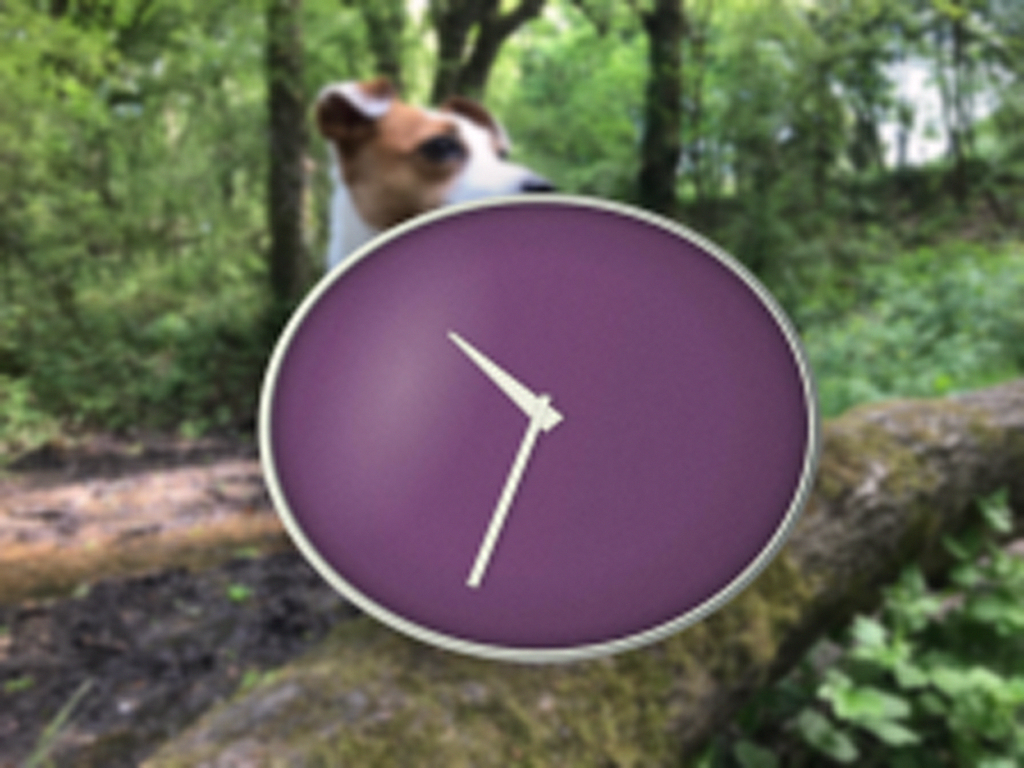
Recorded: h=10 m=33
